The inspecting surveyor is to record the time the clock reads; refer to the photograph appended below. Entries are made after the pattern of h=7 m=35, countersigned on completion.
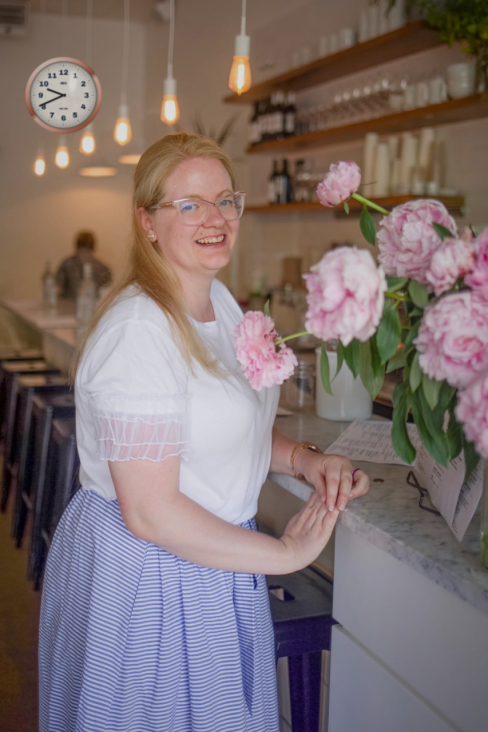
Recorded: h=9 m=41
